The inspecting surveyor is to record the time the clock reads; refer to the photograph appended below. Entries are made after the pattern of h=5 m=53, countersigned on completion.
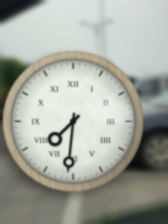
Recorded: h=7 m=31
